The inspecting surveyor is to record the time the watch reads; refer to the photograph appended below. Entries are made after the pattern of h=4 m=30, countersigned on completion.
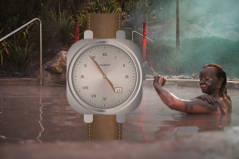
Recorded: h=4 m=54
